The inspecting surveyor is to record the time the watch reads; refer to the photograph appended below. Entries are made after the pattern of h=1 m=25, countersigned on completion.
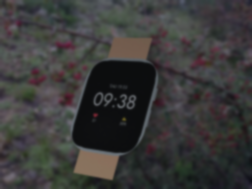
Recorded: h=9 m=38
